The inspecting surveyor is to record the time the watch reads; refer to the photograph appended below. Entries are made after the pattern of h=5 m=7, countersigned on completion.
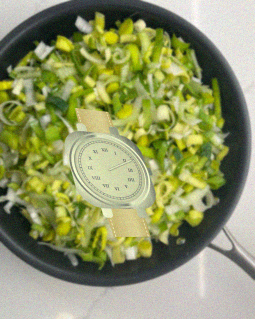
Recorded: h=2 m=11
